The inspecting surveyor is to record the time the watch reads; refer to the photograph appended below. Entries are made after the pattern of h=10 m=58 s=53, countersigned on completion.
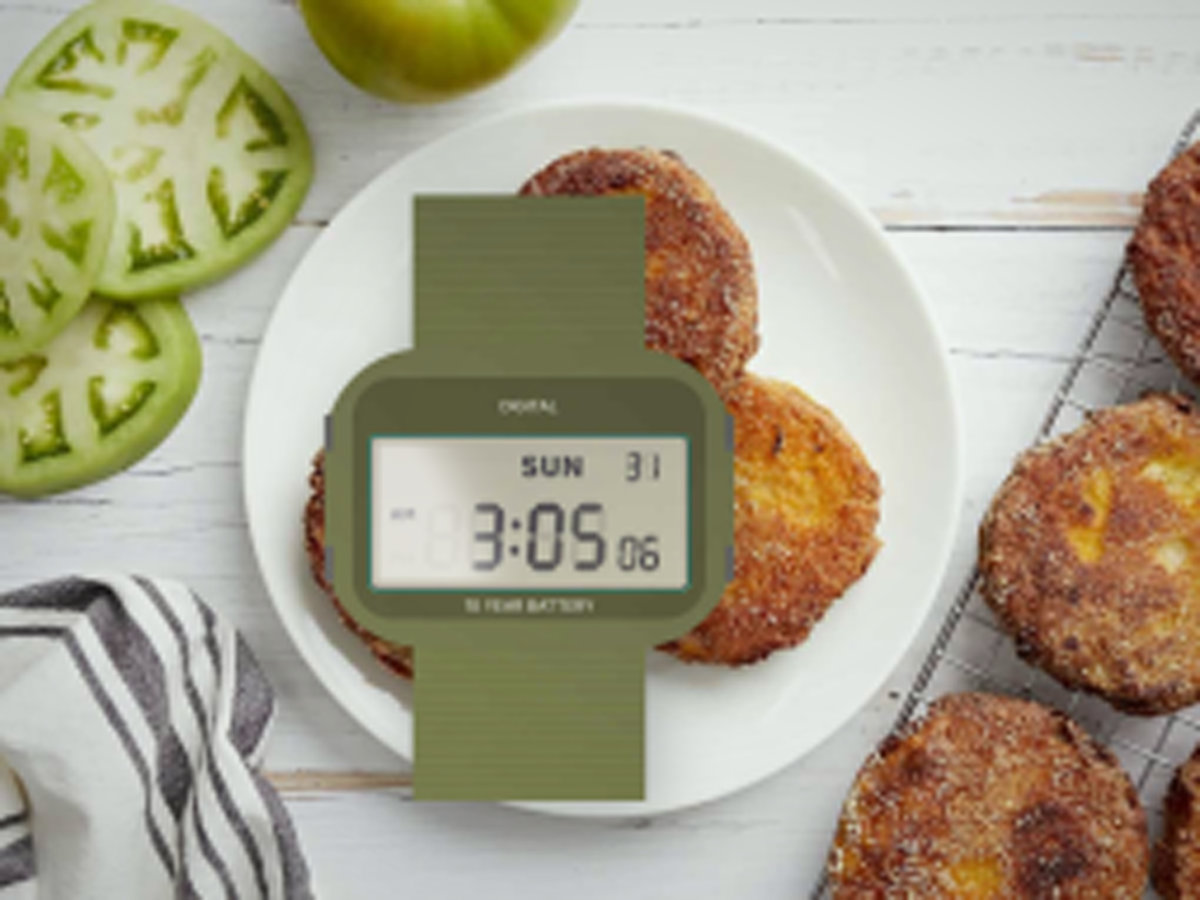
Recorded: h=3 m=5 s=6
